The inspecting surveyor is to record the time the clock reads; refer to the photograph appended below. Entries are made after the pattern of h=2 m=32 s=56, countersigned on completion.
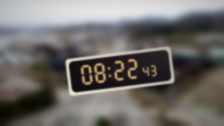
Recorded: h=8 m=22 s=43
